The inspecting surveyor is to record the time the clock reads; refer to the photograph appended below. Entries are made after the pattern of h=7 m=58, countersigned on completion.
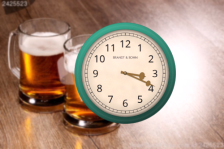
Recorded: h=3 m=19
